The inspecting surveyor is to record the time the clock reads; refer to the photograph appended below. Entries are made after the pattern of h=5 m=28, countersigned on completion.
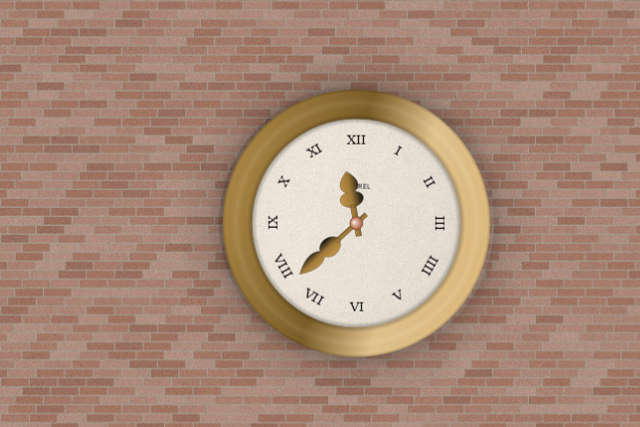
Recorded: h=11 m=38
